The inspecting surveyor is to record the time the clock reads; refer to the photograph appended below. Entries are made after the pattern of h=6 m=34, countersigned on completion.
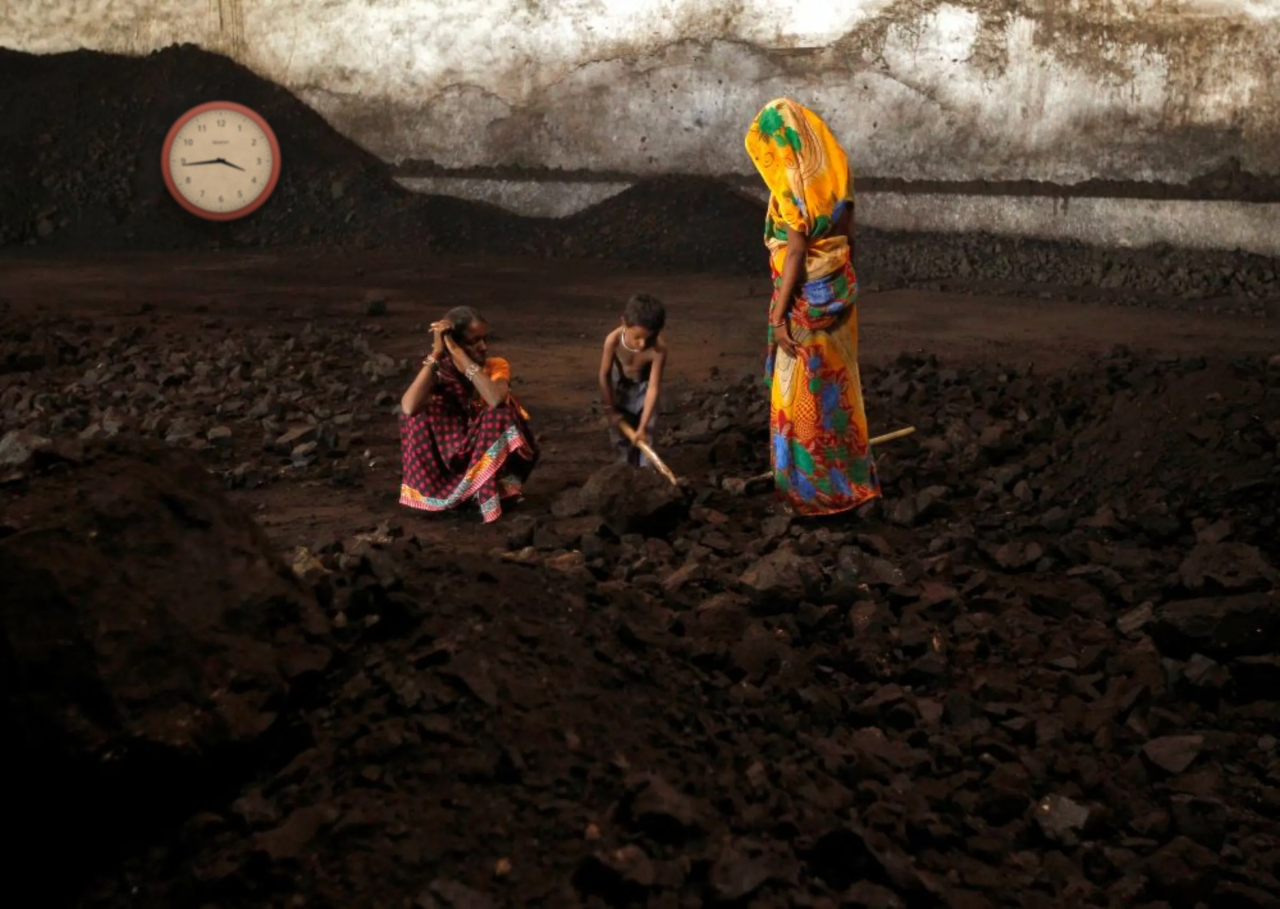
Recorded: h=3 m=44
